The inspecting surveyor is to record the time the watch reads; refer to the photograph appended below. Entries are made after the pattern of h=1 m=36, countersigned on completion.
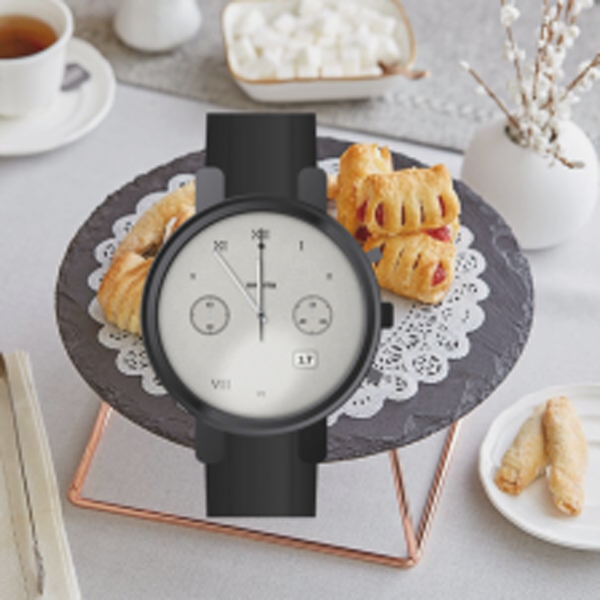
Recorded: h=11 m=54
